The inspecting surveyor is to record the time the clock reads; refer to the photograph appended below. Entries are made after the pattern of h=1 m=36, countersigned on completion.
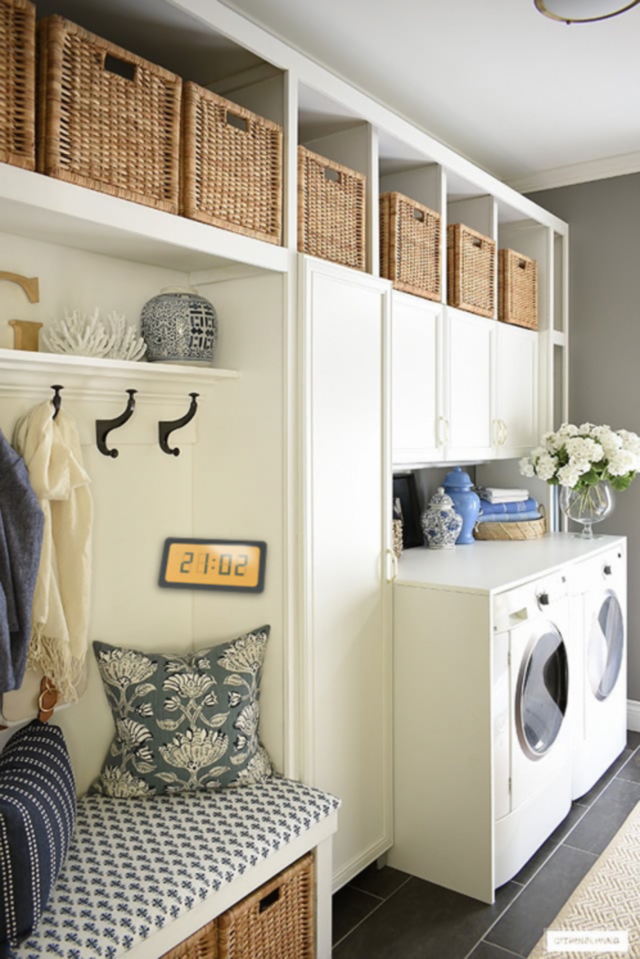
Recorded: h=21 m=2
